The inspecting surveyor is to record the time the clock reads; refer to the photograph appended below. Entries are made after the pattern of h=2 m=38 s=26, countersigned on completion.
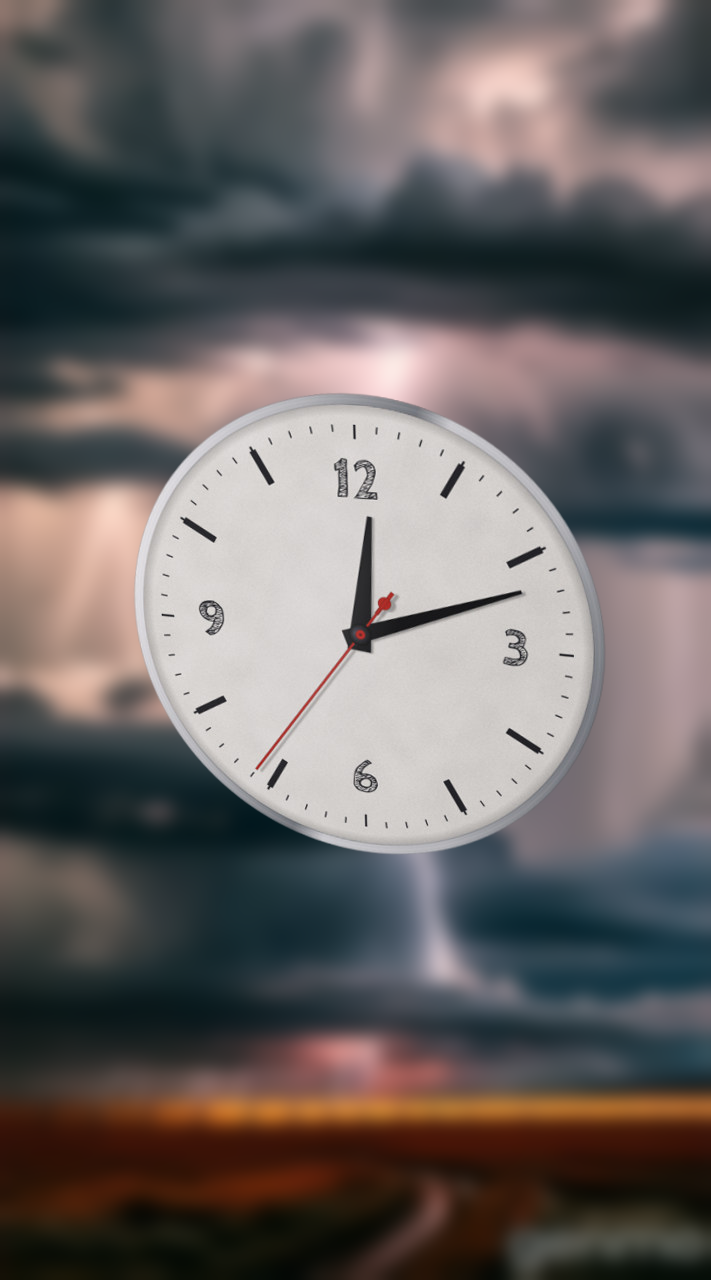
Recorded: h=12 m=11 s=36
